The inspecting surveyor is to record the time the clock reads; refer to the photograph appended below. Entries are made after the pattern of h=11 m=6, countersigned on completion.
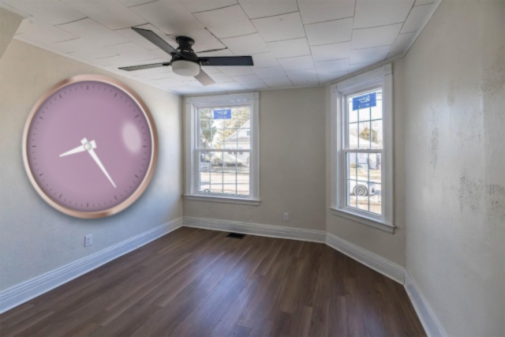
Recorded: h=8 m=24
